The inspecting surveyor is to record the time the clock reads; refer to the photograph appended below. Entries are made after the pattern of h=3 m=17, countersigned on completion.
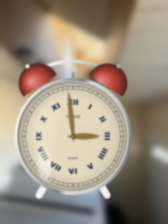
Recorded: h=2 m=59
